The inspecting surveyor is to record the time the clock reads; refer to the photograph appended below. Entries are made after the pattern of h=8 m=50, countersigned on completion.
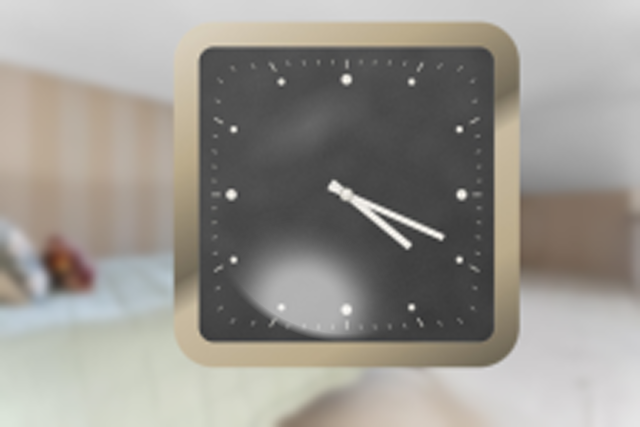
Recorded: h=4 m=19
